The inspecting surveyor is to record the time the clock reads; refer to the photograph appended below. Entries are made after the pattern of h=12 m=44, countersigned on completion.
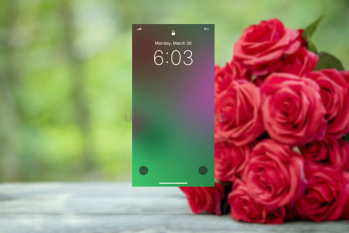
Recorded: h=6 m=3
